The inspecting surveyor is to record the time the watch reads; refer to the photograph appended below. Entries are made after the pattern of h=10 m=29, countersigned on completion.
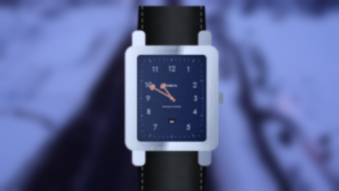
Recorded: h=10 m=50
